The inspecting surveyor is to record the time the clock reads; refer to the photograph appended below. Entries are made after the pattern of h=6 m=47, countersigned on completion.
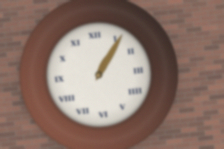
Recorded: h=1 m=6
